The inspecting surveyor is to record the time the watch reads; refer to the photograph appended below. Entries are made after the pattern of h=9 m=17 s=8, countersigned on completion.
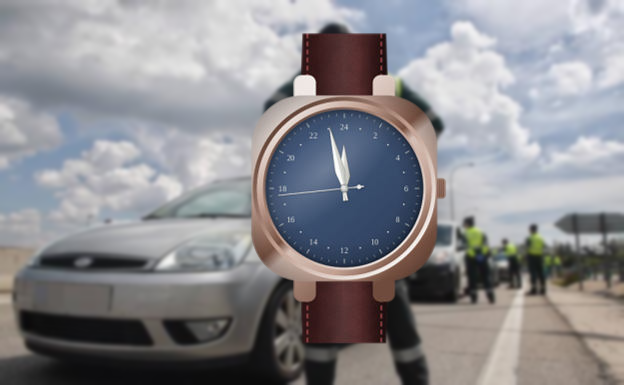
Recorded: h=23 m=57 s=44
